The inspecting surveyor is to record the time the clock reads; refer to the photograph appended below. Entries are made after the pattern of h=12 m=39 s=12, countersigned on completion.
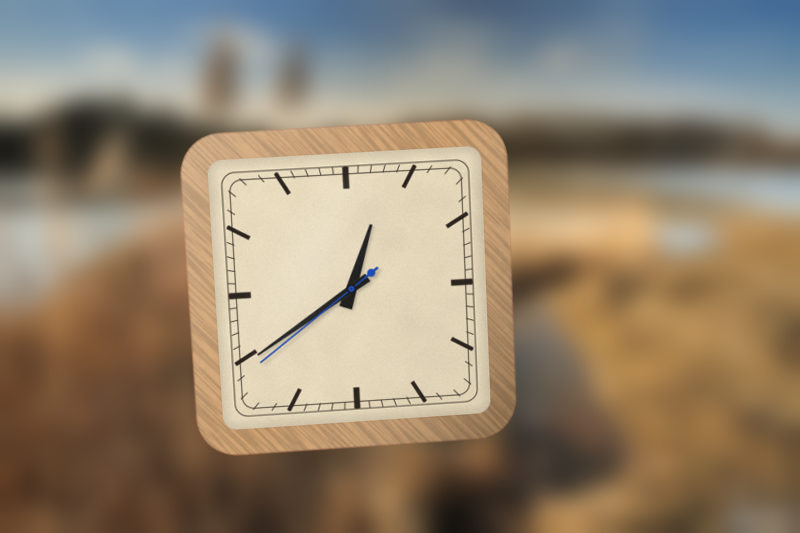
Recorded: h=12 m=39 s=39
